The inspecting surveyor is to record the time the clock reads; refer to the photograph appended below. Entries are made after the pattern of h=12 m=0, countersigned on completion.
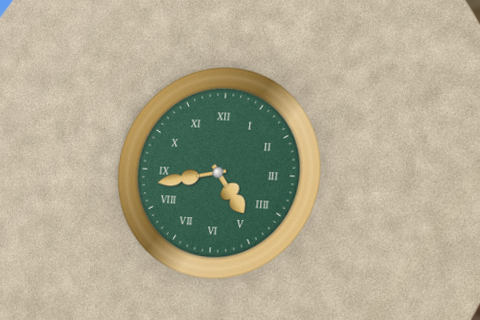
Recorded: h=4 m=43
